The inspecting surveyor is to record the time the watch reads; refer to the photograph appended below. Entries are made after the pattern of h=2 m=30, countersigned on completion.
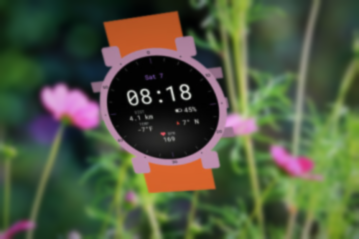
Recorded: h=8 m=18
